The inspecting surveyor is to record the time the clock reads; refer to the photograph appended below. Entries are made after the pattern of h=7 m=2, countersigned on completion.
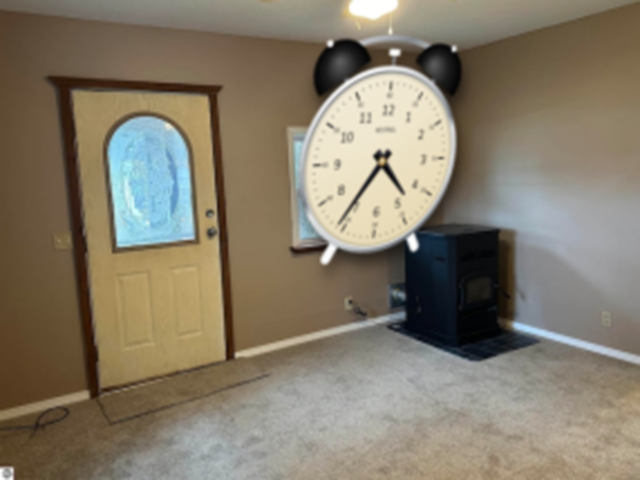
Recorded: h=4 m=36
